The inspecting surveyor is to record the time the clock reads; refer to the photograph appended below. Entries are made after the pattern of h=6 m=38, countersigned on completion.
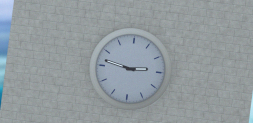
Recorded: h=2 m=47
